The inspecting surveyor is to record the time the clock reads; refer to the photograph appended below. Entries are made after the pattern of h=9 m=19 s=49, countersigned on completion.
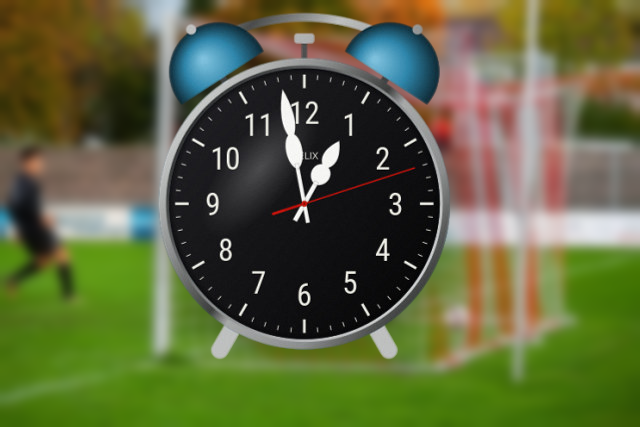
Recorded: h=12 m=58 s=12
